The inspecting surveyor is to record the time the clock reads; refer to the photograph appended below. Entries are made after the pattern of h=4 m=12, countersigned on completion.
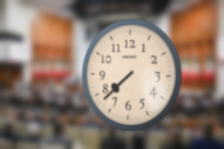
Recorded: h=7 m=38
